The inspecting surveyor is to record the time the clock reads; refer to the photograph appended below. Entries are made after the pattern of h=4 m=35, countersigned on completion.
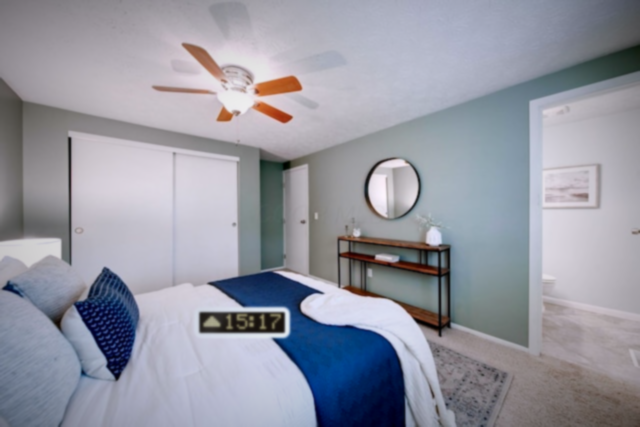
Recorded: h=15 m=17
